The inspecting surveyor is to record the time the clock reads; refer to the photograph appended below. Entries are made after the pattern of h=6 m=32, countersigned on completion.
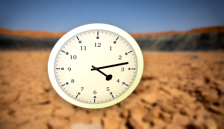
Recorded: h=4 m=13
